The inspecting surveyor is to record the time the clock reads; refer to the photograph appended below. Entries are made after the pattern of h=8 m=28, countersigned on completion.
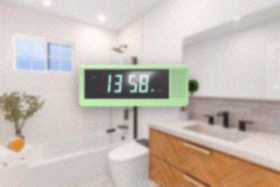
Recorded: h=13 m=58
